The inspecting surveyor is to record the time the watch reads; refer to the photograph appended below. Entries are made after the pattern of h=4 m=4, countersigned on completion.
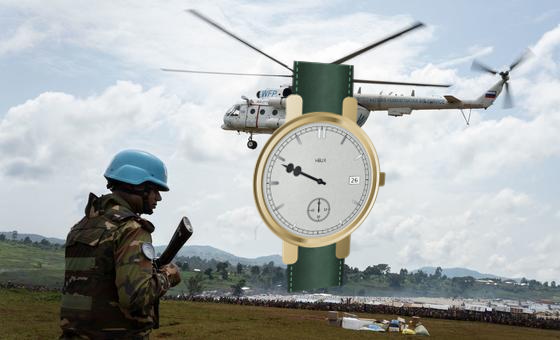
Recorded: h=9 m=49
